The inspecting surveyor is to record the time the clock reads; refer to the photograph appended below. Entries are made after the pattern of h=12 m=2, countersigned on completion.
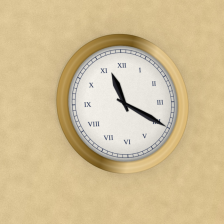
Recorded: h=11 m=20
